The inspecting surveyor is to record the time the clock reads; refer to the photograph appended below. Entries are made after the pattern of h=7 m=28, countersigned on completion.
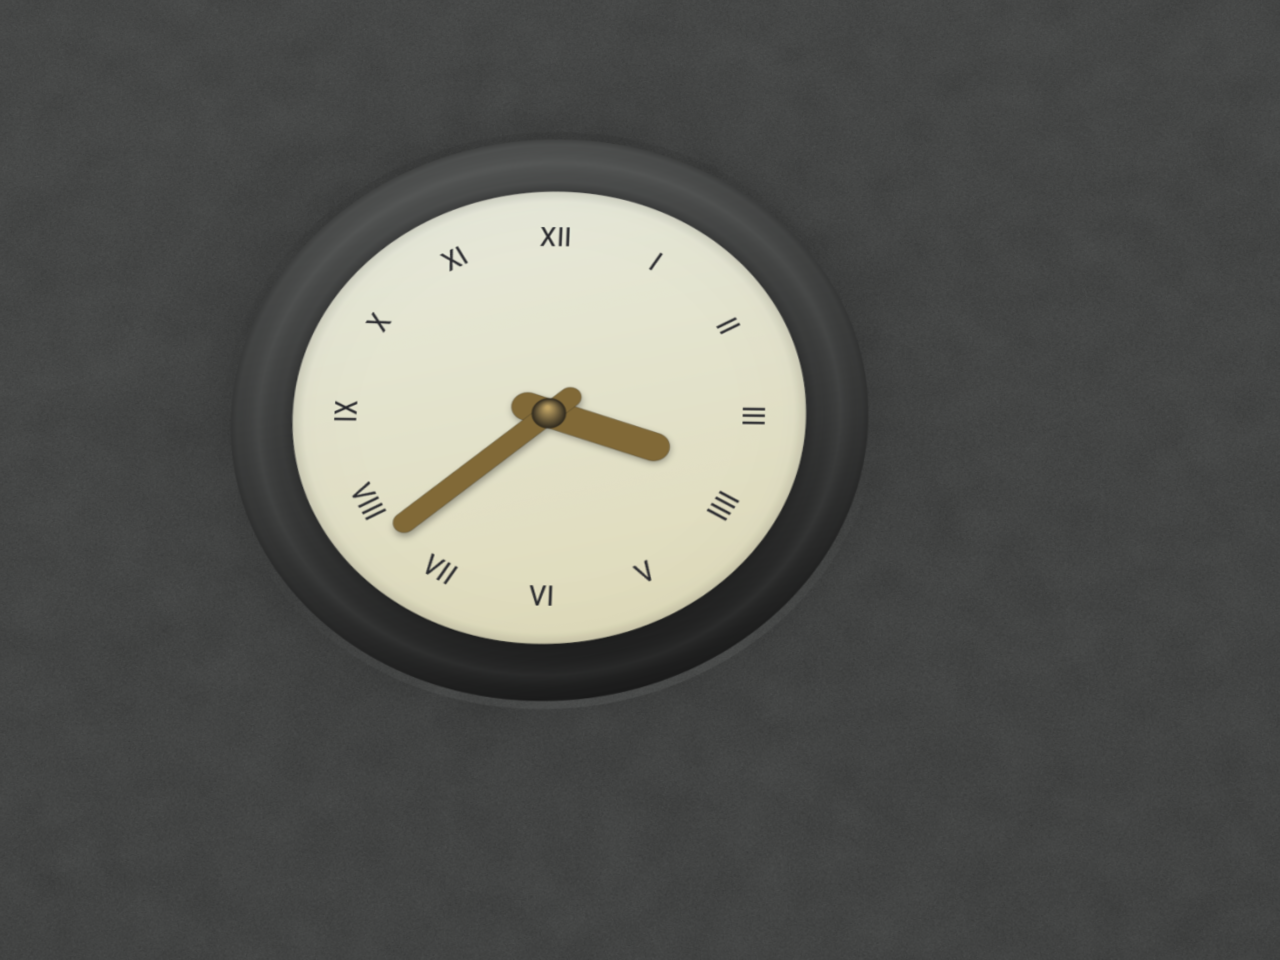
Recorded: h=3 m=38
